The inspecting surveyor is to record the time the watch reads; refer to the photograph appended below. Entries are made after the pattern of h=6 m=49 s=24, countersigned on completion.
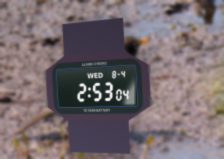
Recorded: h=2 m=53 s=4
